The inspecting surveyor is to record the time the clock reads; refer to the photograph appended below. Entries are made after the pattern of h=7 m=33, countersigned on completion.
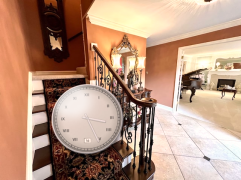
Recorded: h=3 m=26
